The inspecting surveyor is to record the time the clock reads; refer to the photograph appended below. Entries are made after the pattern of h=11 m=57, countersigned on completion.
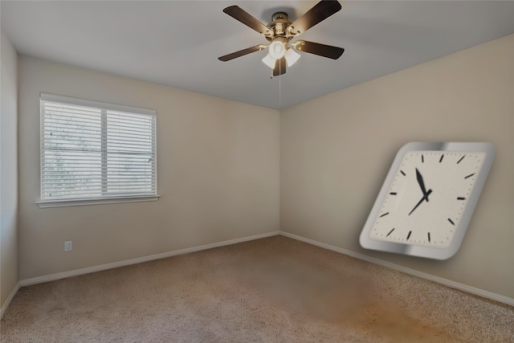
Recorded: h=6 m=53
